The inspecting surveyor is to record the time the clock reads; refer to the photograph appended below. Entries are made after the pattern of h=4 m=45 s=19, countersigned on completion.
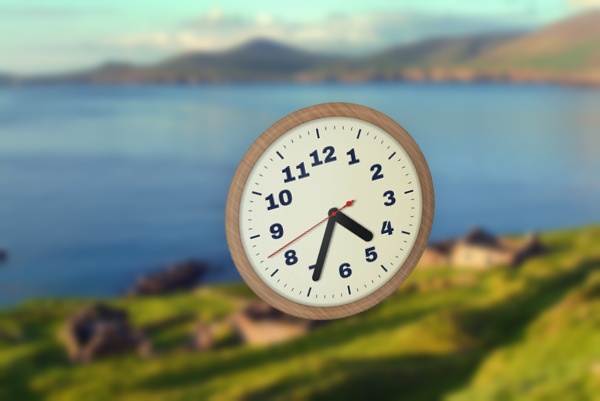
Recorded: h=4 m=34 s=42
